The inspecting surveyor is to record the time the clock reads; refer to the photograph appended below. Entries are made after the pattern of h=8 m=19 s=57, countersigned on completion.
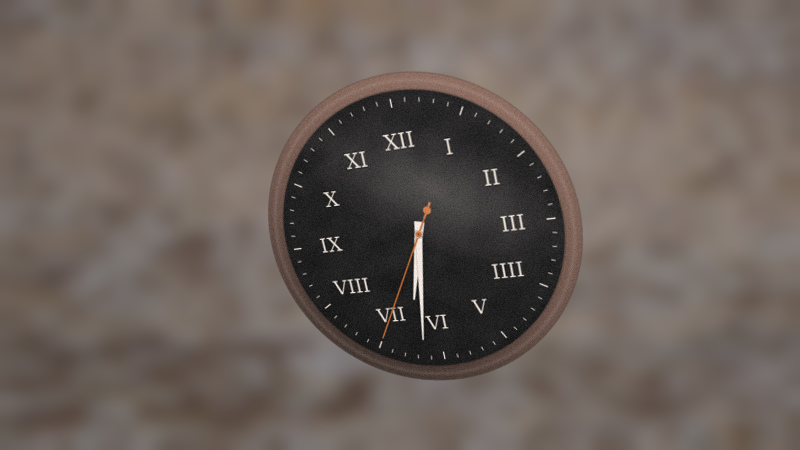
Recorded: h=6 m=31 s=35
